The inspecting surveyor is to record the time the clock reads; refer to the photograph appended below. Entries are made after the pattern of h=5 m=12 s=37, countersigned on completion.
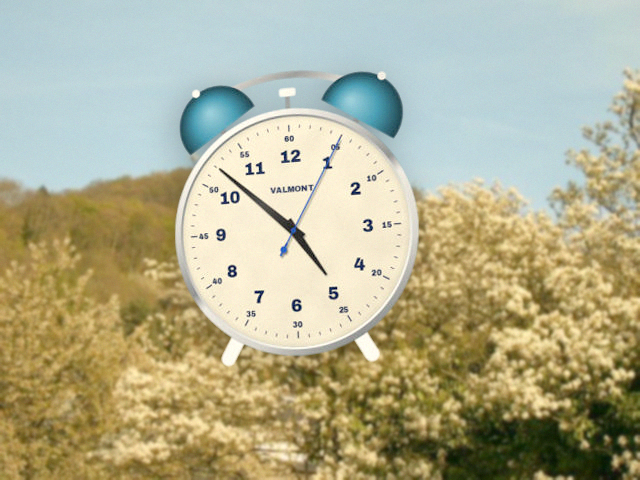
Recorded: h=4 m=52 s=5
